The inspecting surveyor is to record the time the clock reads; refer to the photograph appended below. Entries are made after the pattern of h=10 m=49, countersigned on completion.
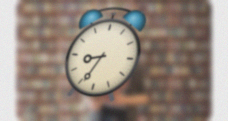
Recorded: h=8 m=34
